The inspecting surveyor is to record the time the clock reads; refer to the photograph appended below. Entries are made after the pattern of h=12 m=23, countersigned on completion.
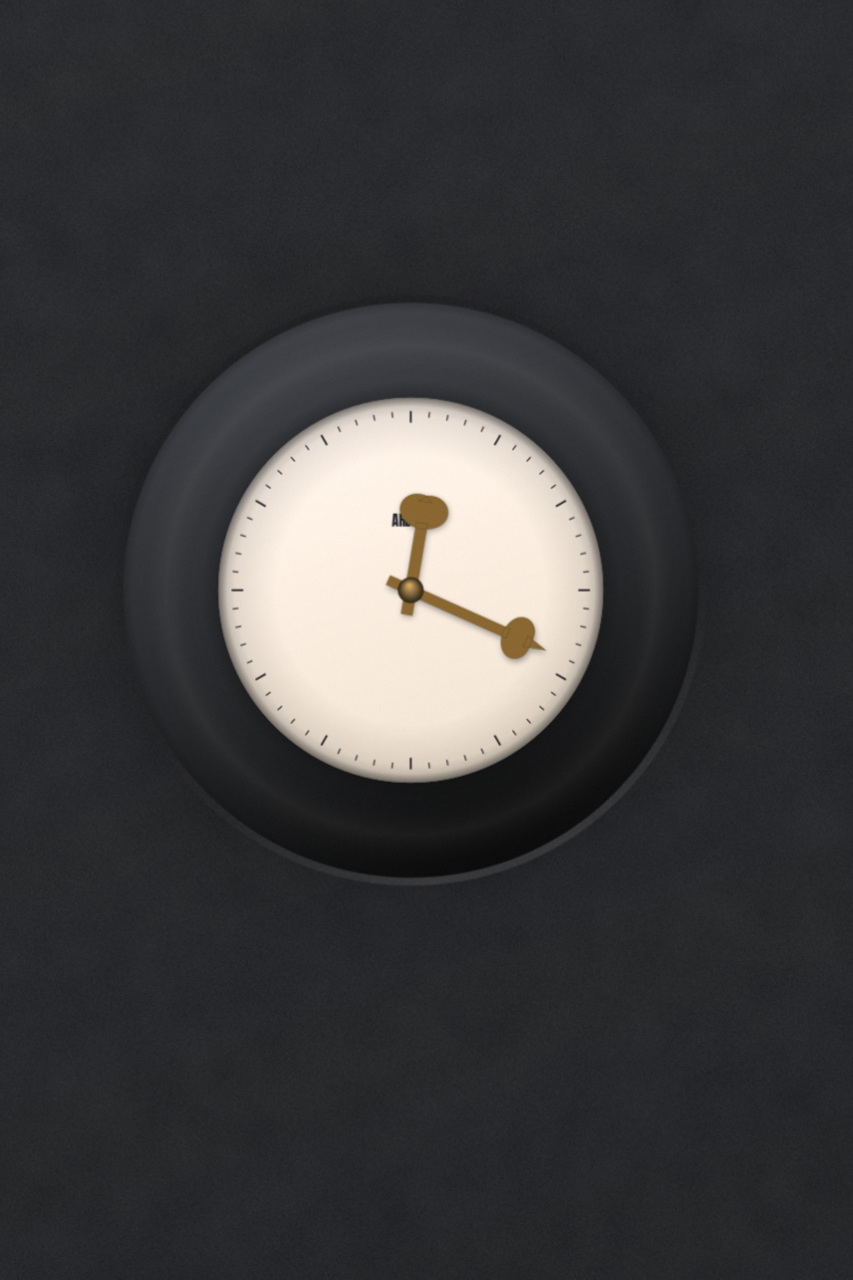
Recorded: h=12 m=19
